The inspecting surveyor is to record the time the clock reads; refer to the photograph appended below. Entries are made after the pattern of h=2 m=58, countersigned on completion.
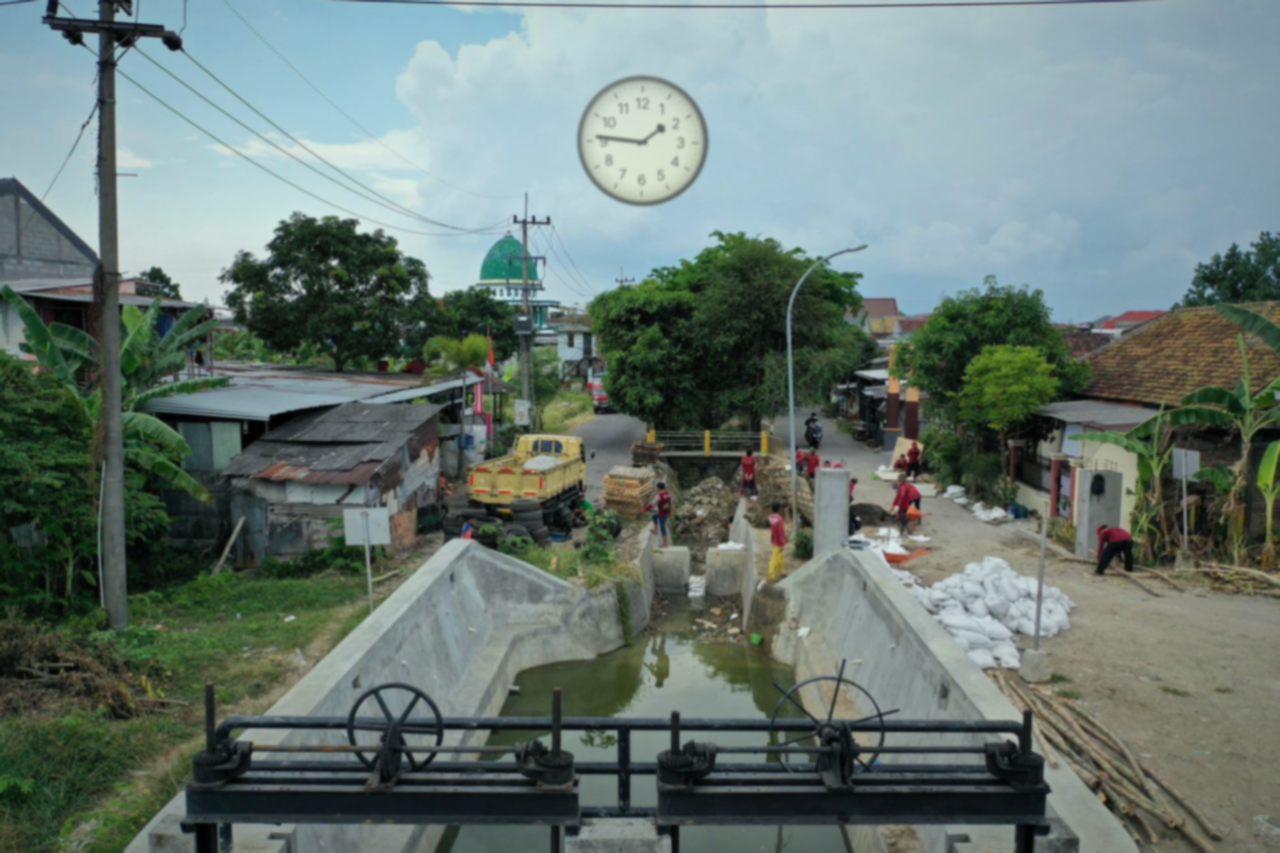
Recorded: h=1 m=46
